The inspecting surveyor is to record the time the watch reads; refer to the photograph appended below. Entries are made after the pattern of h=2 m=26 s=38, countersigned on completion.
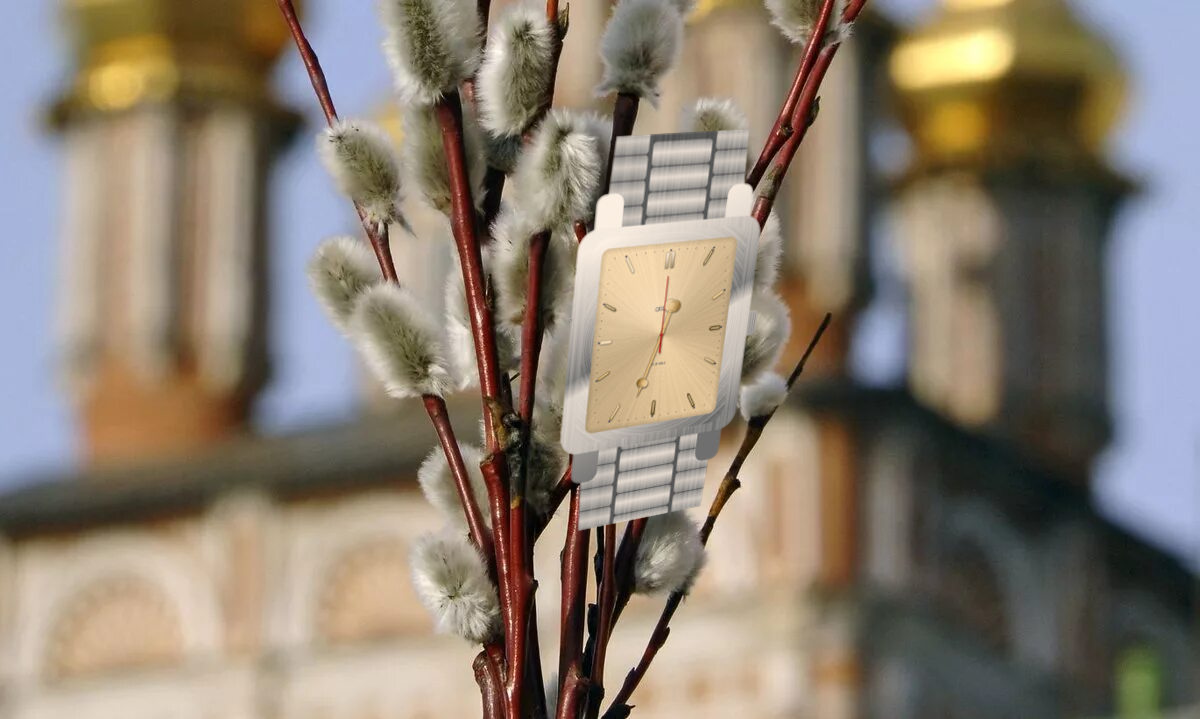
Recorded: h=12 m=33 s=0
